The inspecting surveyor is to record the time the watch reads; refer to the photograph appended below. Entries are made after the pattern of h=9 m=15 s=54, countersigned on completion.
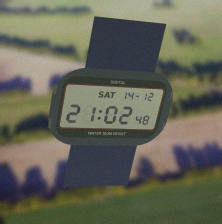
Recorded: h=21 m=2 s=48
